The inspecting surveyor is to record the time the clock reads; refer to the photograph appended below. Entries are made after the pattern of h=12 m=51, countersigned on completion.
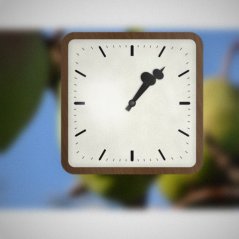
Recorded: h=1 m=7
